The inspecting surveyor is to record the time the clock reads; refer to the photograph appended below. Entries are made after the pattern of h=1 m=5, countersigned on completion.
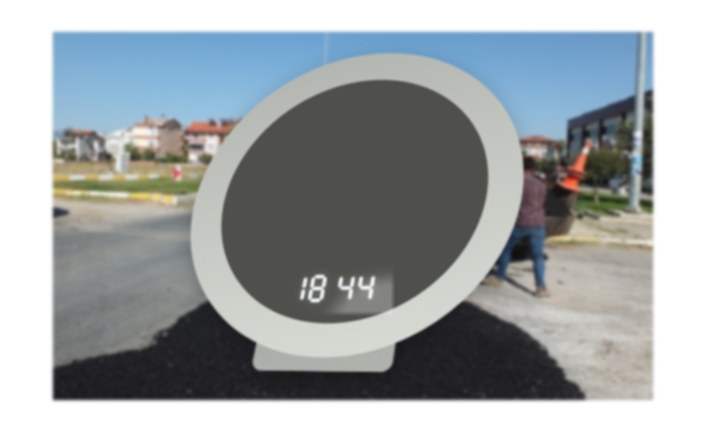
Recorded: h=18 m=44
